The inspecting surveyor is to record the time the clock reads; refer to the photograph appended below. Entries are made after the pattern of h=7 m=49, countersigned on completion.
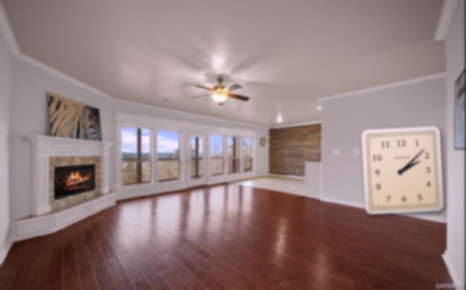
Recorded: h=2 m=8
